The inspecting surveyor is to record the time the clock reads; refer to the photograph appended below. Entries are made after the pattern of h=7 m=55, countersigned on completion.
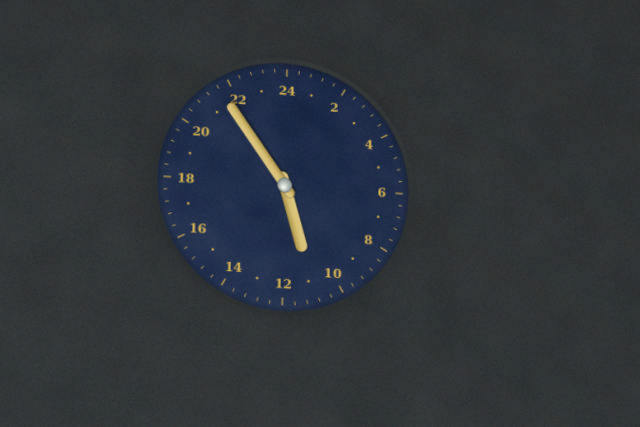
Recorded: h=10 m=54
